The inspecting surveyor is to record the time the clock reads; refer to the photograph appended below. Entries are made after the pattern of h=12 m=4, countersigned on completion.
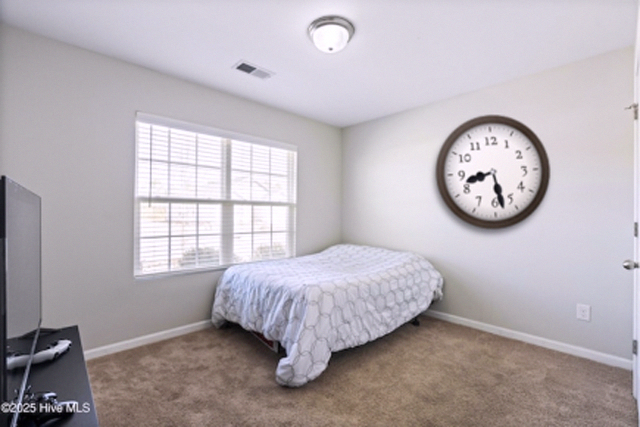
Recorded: h=8 m=28
